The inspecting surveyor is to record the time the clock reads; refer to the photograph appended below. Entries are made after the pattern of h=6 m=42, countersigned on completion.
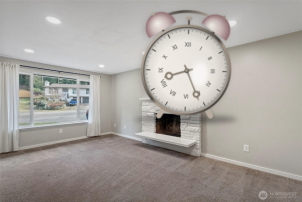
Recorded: h=8 m=26
